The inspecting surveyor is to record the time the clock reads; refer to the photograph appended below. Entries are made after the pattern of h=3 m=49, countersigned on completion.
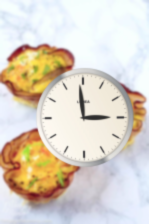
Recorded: h=2 m=59
